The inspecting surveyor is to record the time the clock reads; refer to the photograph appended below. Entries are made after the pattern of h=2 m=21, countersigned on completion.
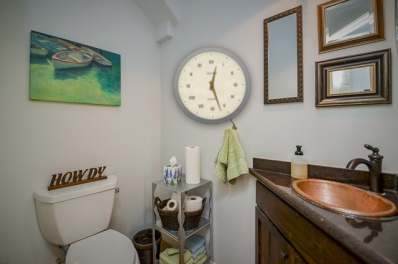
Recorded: h=12 m=27
